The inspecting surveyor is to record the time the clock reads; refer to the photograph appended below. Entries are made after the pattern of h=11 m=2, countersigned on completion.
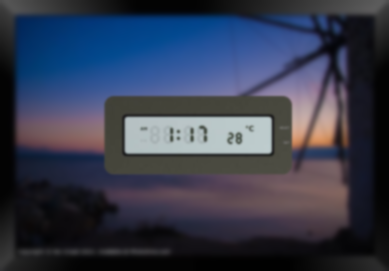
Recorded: h=1 m=17
